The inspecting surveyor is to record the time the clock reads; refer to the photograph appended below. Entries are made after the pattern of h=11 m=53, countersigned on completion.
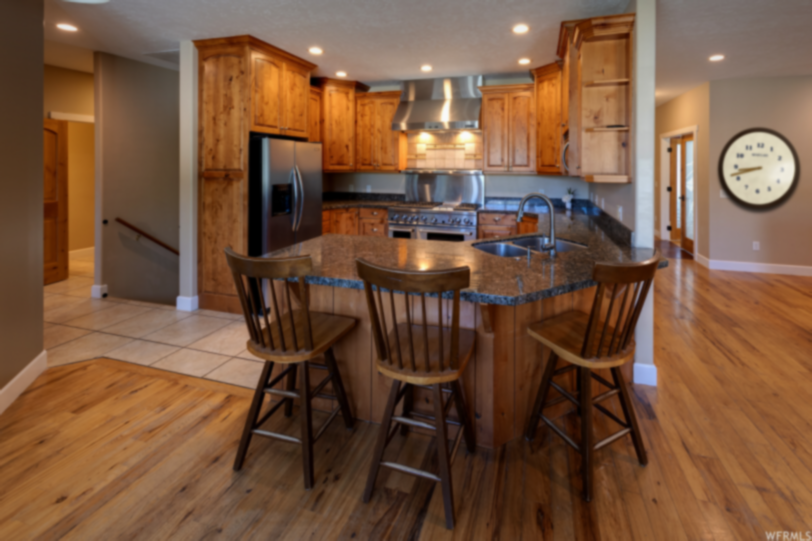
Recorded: h=8 m=42
